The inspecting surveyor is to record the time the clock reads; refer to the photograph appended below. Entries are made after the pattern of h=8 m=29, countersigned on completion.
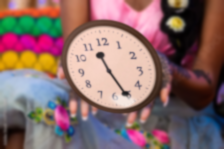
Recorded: h=11 m=26
